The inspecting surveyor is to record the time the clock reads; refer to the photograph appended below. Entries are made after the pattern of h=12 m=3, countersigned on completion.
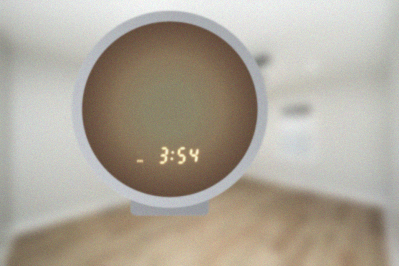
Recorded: h=3 m=54
